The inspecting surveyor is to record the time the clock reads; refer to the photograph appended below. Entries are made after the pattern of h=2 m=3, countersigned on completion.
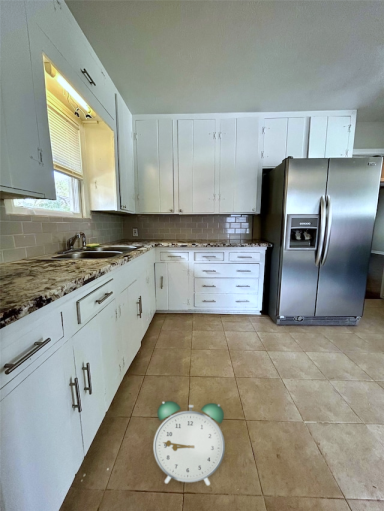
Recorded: h=8 m=46
